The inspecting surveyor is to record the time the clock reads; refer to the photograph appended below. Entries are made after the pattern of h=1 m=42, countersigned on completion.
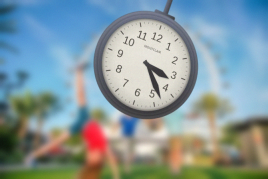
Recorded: h=3 m=23
